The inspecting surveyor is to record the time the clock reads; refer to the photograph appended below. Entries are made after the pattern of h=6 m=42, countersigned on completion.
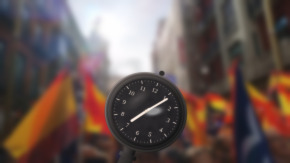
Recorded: h=7 m=6
